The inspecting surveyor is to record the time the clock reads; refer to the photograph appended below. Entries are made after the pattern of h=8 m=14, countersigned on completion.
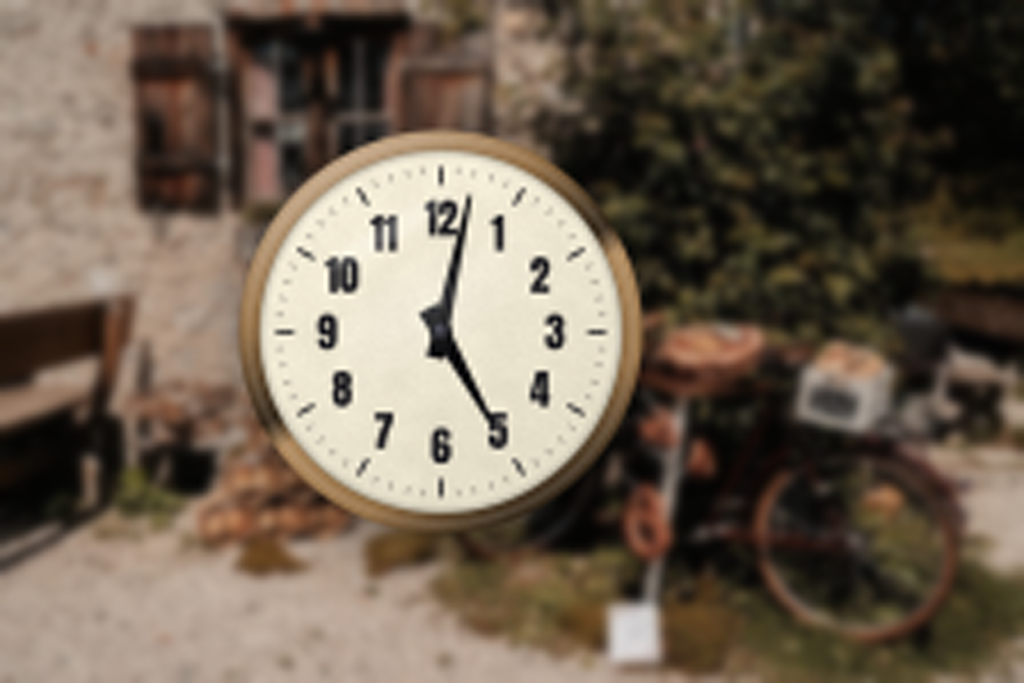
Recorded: h=5 m=2
